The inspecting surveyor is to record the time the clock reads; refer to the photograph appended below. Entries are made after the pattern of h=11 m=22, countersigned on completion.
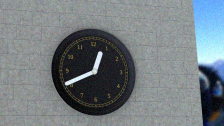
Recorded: h=12 m=41
